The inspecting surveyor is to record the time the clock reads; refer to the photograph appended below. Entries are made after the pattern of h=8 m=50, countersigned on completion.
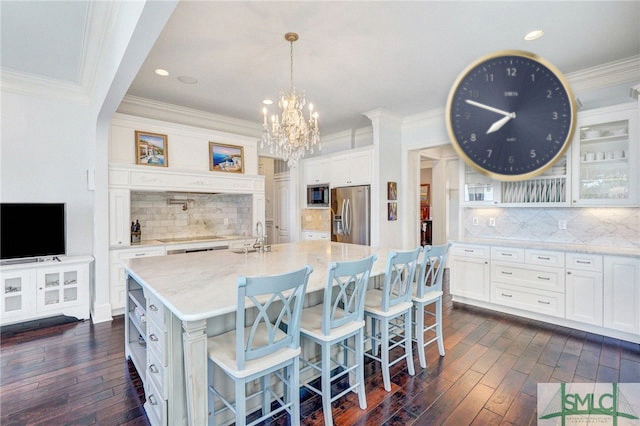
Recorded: h=7 m=48
